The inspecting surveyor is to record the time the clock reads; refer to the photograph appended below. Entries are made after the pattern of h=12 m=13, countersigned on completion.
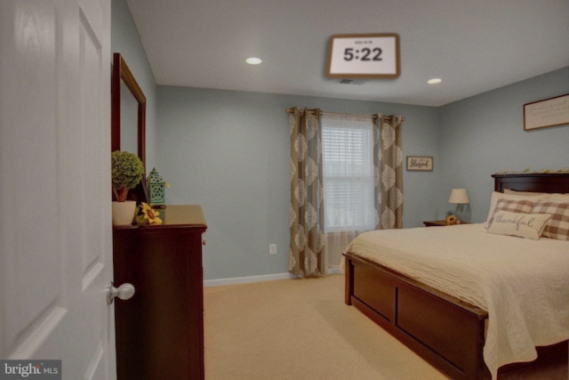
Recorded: h=5 m=22
